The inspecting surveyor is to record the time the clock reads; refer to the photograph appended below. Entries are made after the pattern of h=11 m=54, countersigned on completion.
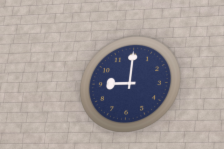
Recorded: h=9 m=0
